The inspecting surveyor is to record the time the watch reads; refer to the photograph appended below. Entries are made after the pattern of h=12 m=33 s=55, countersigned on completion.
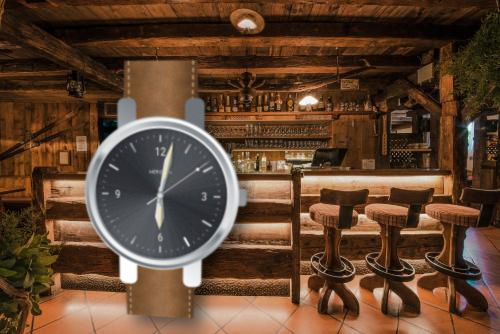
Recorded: h=6 m=2 s=9
